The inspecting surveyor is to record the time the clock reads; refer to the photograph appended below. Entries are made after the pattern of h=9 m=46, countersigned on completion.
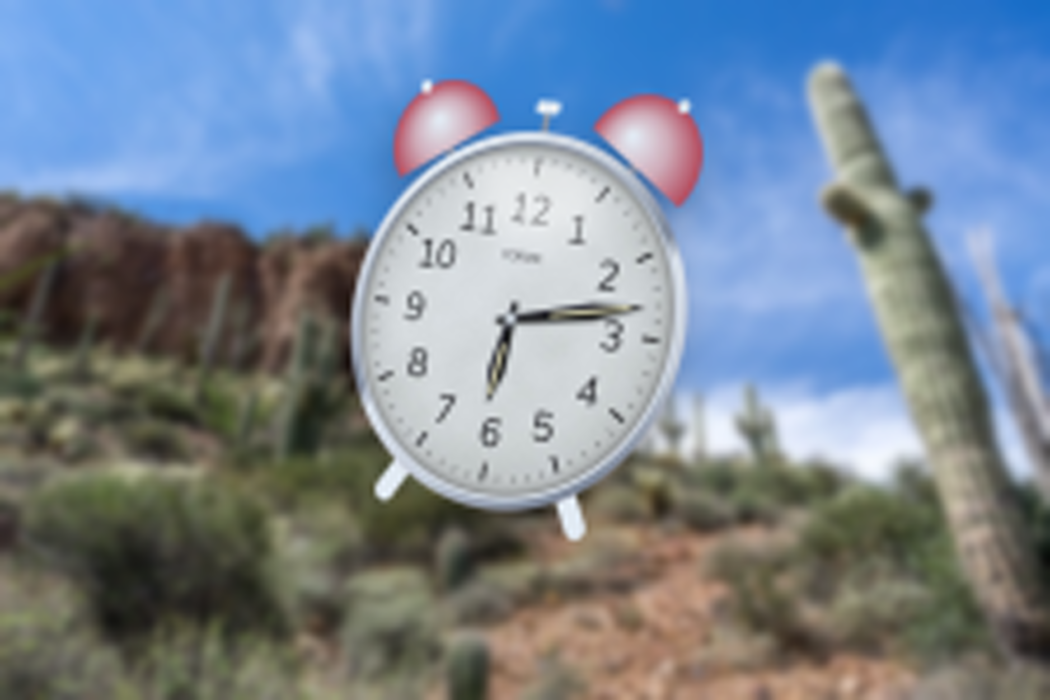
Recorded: h=6 m=13
